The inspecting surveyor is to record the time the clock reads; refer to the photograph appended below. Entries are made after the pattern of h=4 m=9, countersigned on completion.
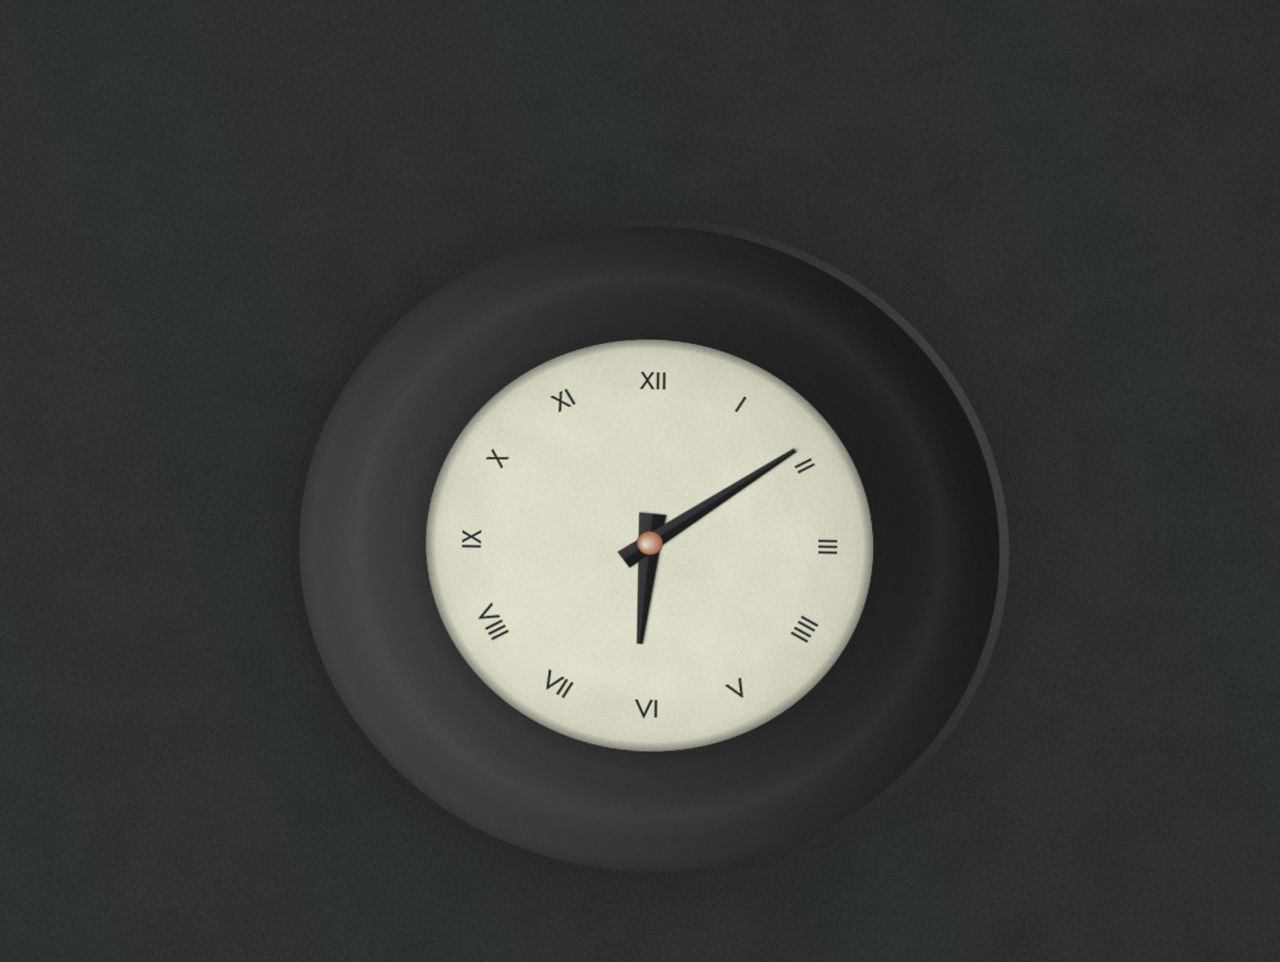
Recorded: h=6 m=9
